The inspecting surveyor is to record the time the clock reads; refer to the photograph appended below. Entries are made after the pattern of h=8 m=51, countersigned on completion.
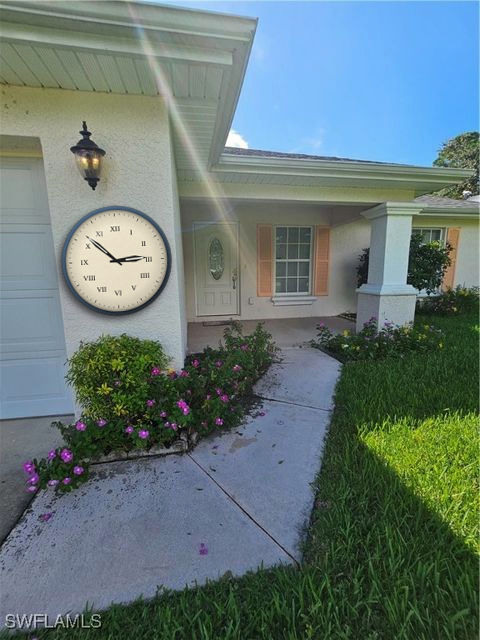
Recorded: h=2 m=52
